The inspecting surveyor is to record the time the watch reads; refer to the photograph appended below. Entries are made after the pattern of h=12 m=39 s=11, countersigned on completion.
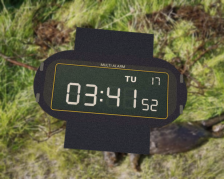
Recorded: h=3 m=41 s=52
